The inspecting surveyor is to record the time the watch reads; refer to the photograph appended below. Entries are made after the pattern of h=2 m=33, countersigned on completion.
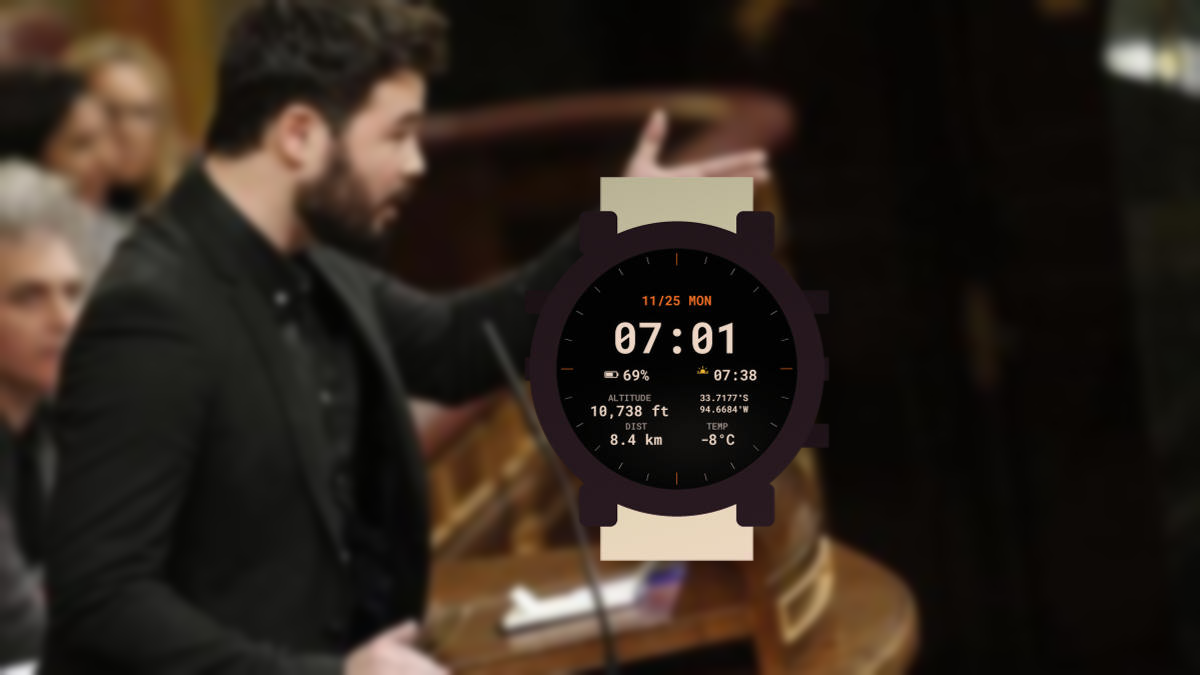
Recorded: h=7 m=1
